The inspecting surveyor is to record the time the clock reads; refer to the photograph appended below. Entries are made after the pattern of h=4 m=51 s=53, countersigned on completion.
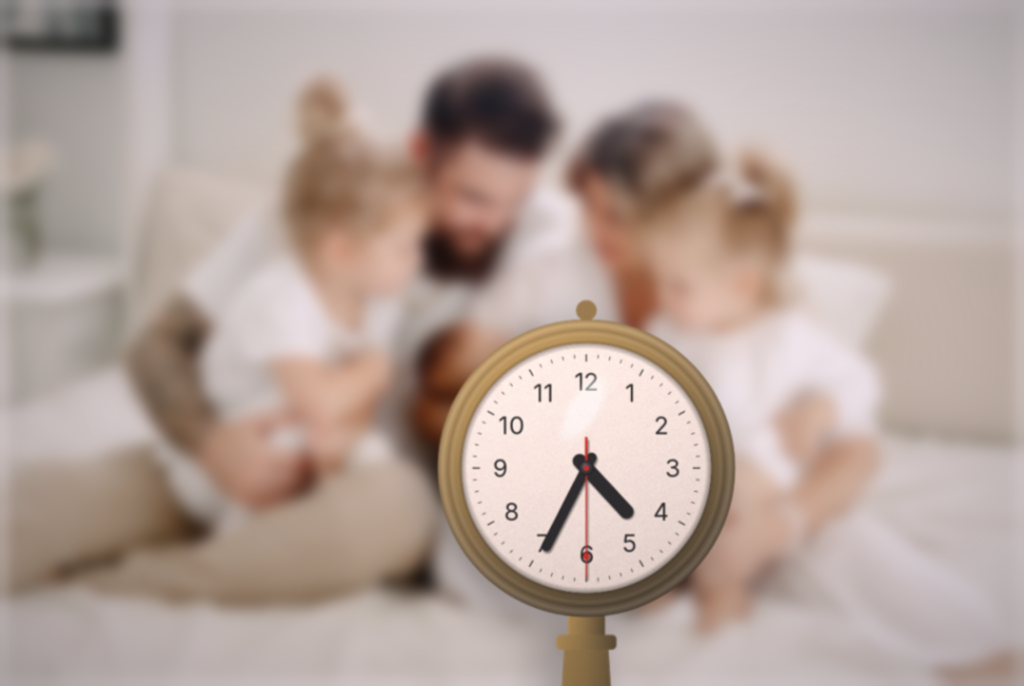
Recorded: h=4 m=34 s=30
